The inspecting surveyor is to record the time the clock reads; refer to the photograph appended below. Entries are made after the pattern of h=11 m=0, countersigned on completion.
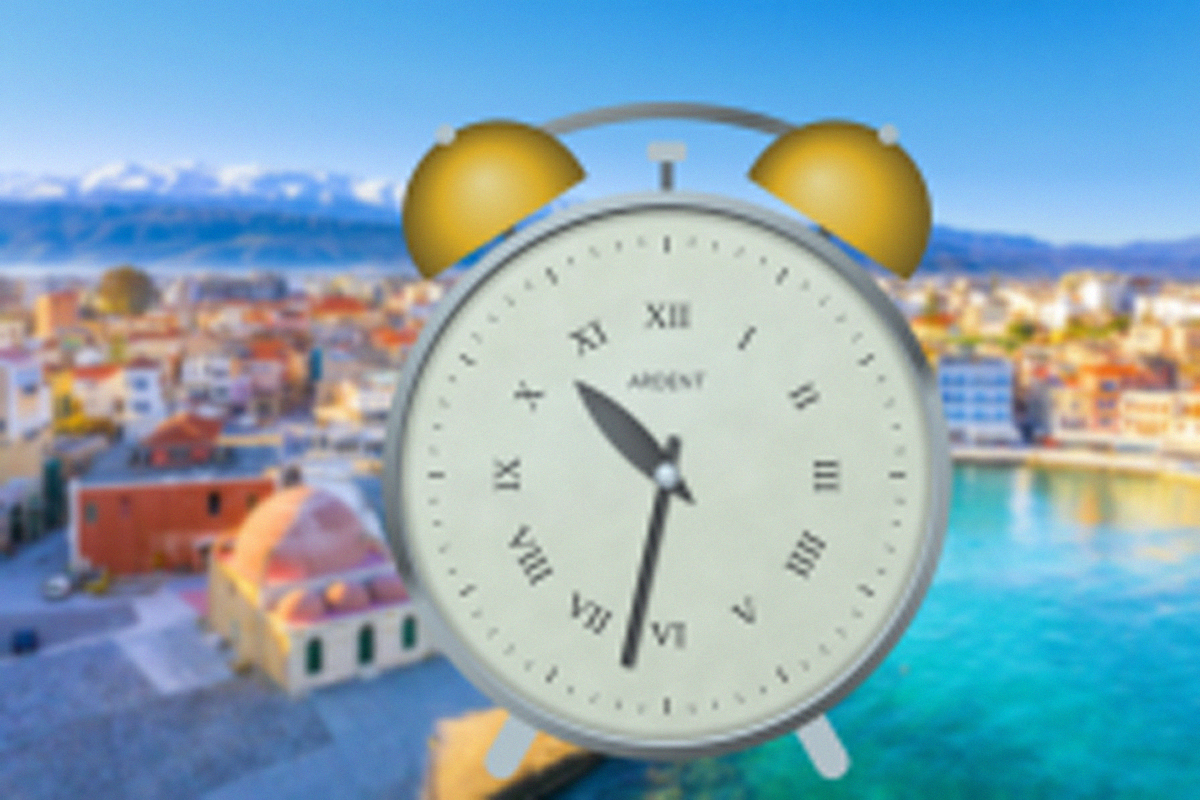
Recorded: h=10 m=32
